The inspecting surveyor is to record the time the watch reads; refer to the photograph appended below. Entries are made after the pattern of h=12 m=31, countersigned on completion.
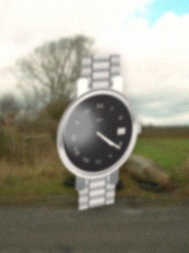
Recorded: h=4 m=21
